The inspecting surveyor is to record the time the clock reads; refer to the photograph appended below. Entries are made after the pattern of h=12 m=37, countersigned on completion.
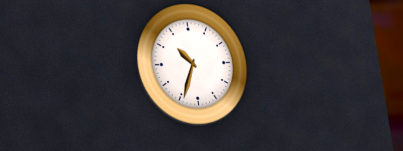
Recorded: h=10 m=34
